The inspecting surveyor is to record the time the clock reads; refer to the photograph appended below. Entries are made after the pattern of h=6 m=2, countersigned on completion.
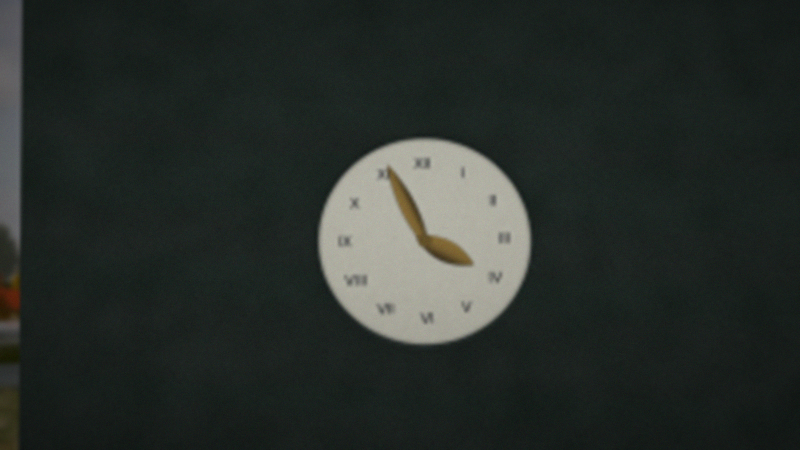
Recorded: h=3 m=56
